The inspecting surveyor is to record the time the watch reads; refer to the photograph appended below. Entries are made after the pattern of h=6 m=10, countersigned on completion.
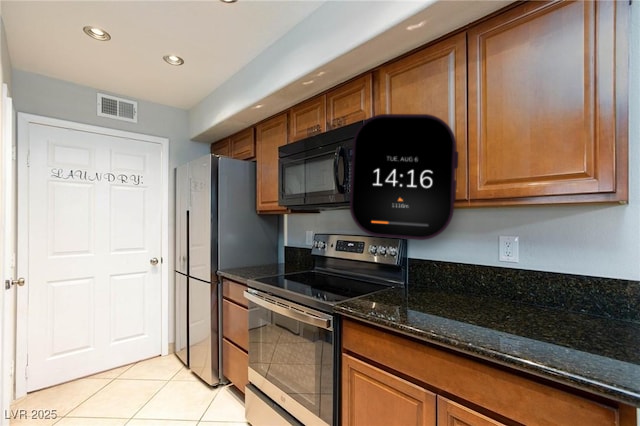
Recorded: h=14 m=16
